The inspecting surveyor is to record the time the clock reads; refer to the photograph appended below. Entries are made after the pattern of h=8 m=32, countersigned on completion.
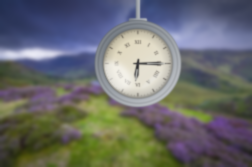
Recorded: h=6 m=15
